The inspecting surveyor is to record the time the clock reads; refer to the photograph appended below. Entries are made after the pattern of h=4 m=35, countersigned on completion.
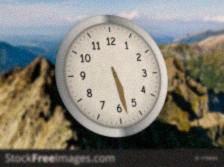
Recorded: h=5 m=28
